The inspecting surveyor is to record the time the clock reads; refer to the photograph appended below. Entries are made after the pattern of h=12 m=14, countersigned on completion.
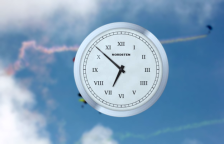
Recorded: h=6 m=52
